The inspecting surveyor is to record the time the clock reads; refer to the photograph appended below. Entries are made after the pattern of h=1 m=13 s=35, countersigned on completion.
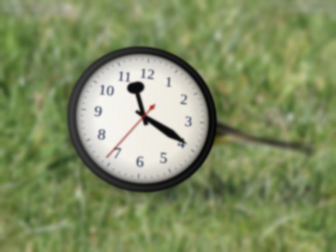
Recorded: h=11 m=19 s=36
